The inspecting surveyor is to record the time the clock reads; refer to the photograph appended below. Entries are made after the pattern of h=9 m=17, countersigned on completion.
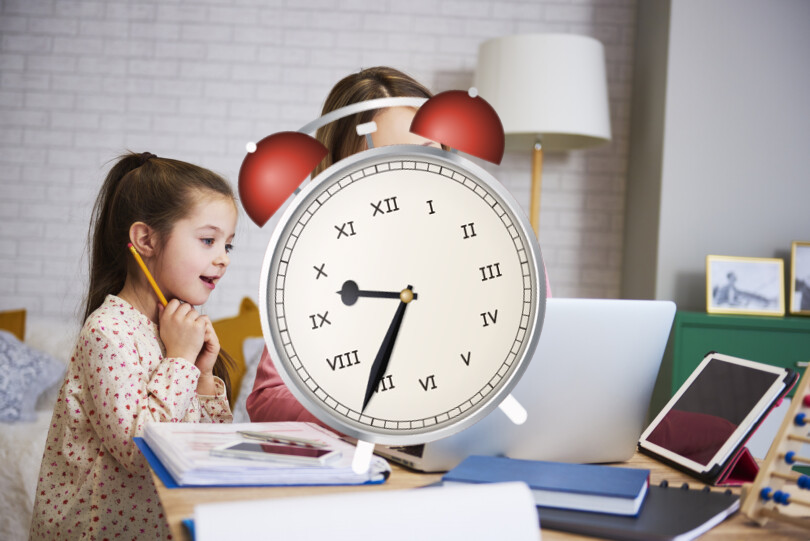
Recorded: h=9 m=36
